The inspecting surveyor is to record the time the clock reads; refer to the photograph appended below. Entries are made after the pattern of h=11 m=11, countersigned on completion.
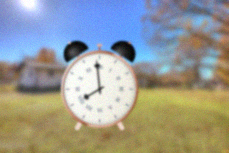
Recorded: h=7 m=59
